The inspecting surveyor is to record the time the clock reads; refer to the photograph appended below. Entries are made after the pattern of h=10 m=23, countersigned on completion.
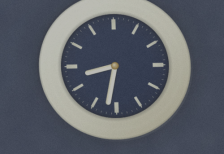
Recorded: h=8 m=32
